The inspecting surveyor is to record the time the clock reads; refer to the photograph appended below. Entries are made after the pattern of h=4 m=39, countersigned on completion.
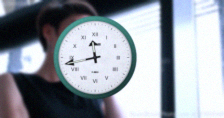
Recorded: h=11 m=43
